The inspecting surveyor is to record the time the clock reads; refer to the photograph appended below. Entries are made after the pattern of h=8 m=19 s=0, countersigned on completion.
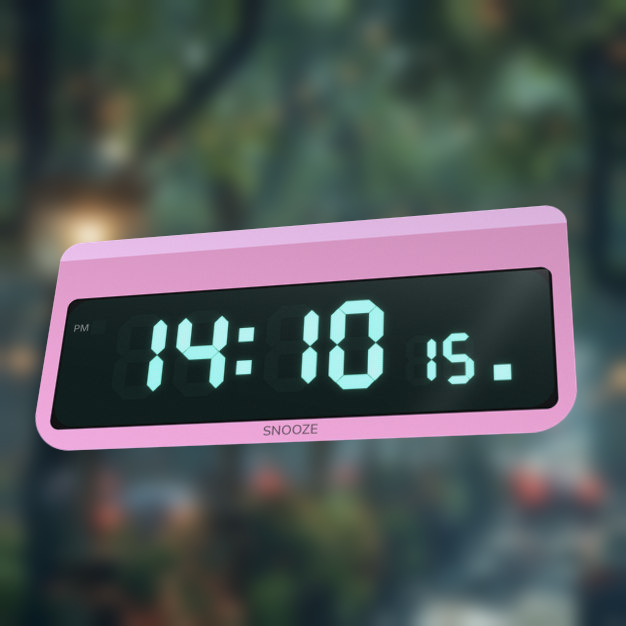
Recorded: h=14 m=10 s=15
